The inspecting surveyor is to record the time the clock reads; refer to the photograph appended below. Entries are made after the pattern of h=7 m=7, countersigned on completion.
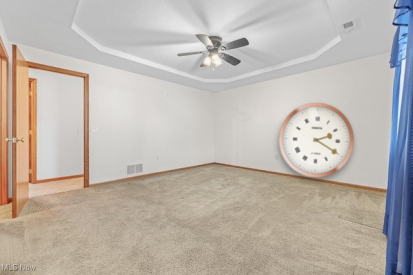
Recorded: h=2 m=20
